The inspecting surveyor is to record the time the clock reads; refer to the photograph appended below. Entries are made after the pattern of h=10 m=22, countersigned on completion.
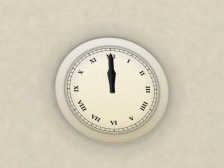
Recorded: h=12 m=0
